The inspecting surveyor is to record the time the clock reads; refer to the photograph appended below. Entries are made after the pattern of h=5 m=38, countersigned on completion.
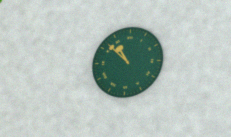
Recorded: h=10 m=52
